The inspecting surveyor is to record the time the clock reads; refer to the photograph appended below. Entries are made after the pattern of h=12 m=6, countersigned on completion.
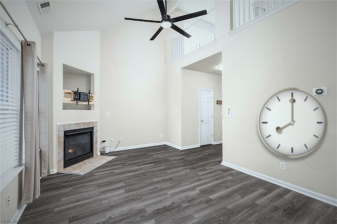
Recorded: h=8 m=0
